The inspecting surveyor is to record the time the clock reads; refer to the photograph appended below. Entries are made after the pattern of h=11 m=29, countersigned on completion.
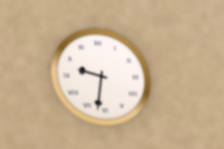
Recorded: h=9 m=32
